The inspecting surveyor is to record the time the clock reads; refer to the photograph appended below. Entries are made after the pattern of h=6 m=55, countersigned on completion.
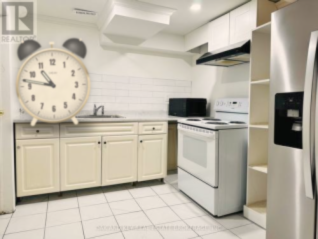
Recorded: h=10 m=47
